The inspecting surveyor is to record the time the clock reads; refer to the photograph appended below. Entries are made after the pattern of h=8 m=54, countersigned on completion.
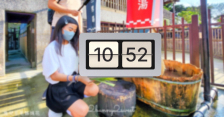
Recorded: h=10 m=52
